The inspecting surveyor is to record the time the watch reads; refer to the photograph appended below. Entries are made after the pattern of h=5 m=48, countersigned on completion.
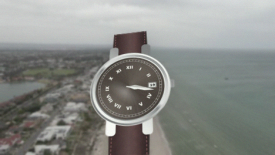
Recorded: h=3 m=17
